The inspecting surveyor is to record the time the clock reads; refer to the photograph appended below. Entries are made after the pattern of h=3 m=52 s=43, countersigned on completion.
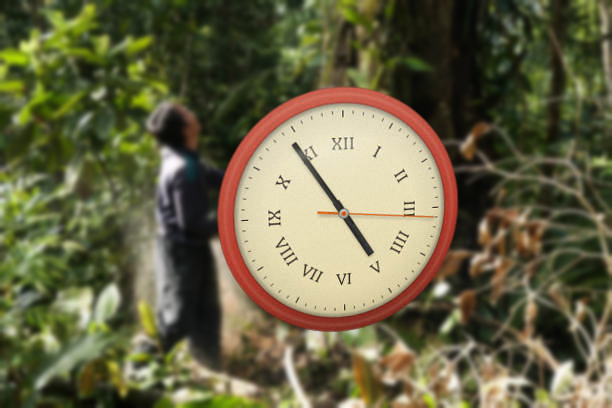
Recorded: h=4 m=54 s=16
